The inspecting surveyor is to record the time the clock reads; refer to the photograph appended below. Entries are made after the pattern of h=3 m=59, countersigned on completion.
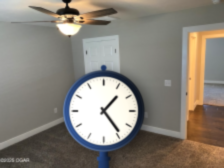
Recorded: h=1 m=24
